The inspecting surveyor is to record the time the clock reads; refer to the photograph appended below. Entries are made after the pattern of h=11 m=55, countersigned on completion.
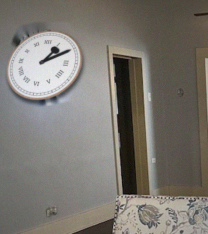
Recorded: h=1 m=10
